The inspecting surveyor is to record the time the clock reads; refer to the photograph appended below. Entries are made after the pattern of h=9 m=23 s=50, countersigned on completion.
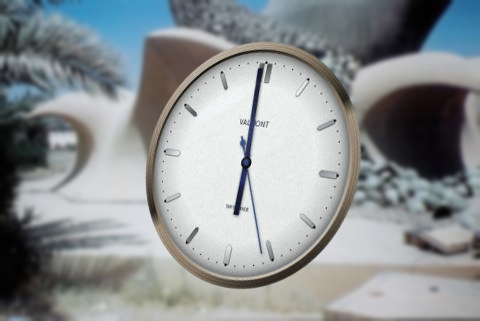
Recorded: h=5 m=59 s=26
